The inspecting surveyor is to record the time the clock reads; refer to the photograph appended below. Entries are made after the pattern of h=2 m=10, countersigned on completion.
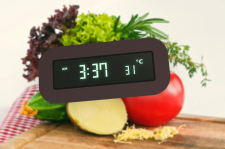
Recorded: h=3 m=37
